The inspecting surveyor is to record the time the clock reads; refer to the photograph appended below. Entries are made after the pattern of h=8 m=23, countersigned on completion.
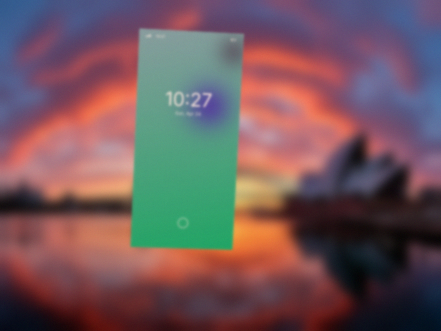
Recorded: h=10 m=27
